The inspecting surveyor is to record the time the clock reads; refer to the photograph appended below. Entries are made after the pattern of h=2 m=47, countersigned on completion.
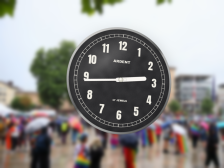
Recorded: h=2 m=44
